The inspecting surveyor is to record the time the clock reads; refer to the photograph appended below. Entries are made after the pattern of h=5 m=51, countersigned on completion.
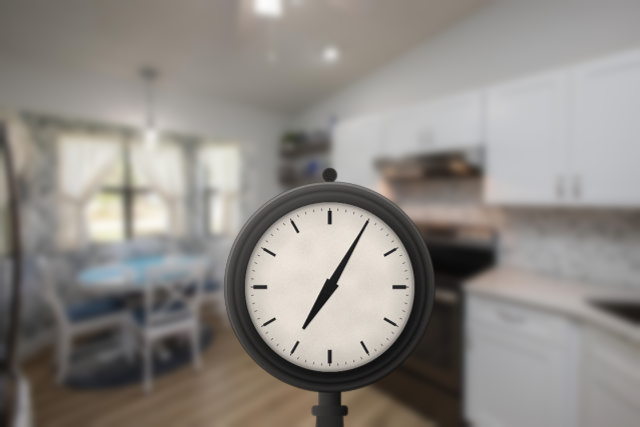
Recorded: h=7 m=5
